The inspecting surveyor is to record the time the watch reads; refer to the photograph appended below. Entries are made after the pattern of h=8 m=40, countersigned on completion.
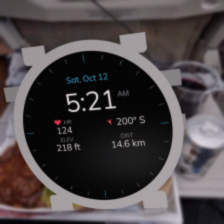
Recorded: h=5 m=21
